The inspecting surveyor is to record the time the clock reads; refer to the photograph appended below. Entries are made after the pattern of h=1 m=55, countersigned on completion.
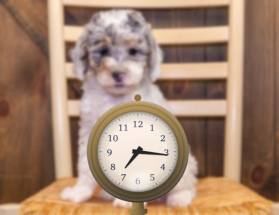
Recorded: h=7 m=16
